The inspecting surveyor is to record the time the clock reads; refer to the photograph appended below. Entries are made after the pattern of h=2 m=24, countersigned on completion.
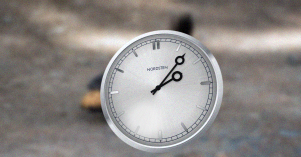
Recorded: h=2 m=7
